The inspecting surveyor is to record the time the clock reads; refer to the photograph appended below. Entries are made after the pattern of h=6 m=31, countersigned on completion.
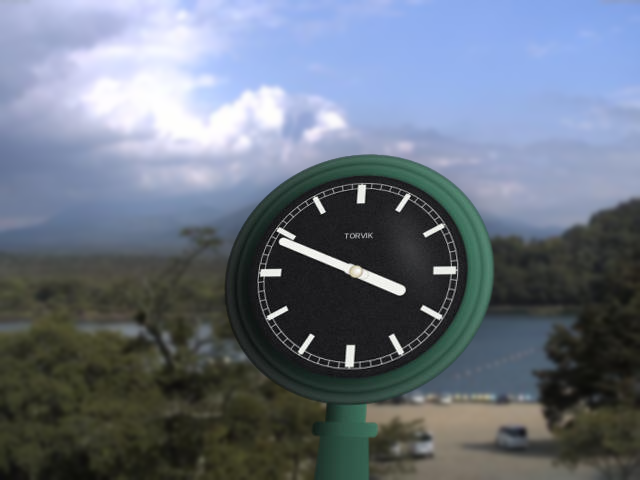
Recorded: h=3 m=49
